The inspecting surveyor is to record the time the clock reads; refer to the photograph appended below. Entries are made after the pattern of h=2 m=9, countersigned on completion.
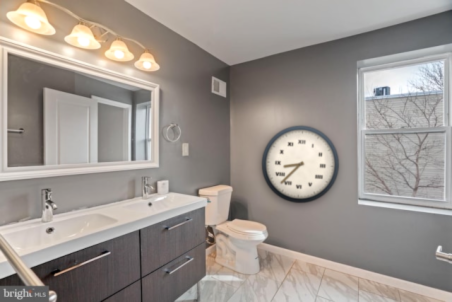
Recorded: h=8 m=37
